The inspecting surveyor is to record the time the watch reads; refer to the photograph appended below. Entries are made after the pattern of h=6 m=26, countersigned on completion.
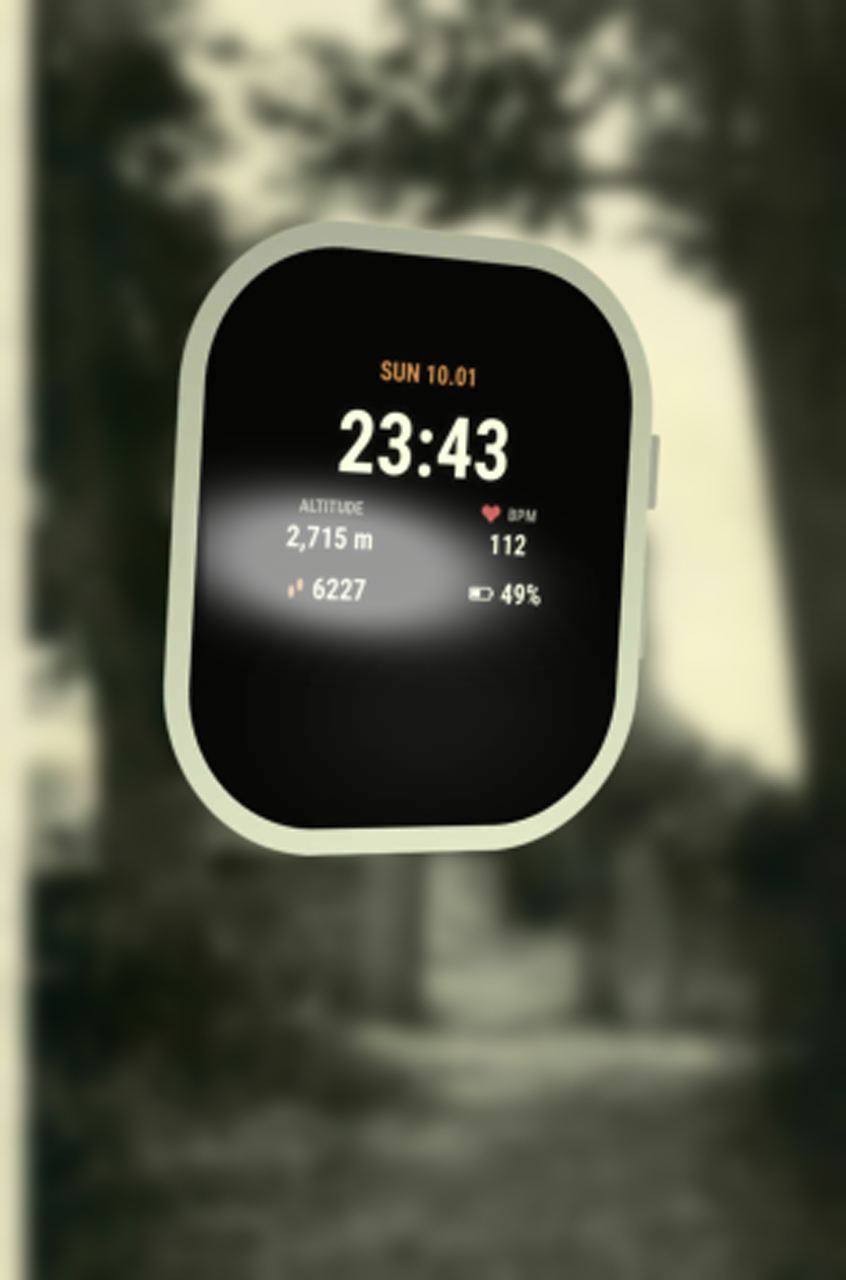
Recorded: h=23 m=43
